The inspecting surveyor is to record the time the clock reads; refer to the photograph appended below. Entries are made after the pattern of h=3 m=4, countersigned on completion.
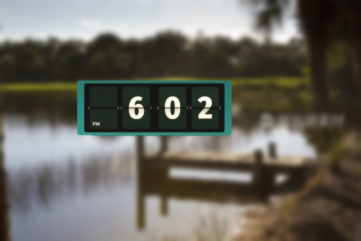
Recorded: h=6 m=2
